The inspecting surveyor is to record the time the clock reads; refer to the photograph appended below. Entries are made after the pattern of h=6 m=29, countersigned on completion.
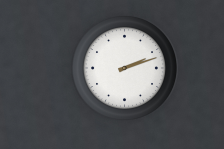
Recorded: h=2 m=12
